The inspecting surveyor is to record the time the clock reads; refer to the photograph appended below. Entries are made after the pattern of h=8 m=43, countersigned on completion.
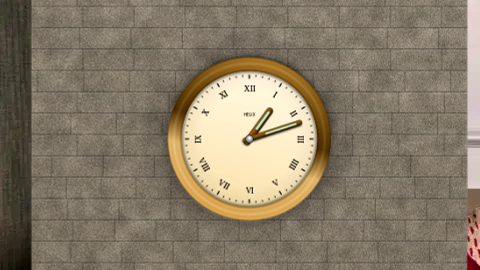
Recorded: h=1 m=12
